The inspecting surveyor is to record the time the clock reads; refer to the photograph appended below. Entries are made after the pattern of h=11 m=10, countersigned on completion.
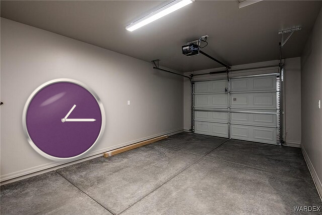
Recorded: h=1 m=15
